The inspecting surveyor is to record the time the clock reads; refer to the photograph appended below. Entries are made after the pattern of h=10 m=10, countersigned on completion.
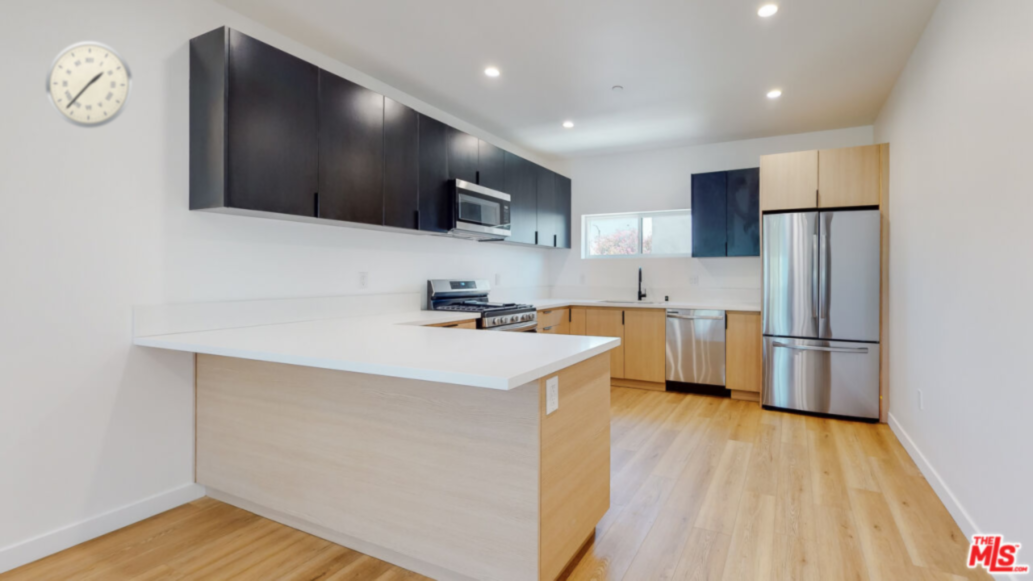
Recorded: h=1 m=37
